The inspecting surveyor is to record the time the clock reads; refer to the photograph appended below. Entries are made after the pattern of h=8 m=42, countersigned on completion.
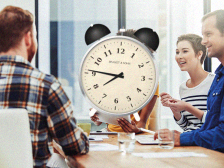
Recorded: h=7 m=46
